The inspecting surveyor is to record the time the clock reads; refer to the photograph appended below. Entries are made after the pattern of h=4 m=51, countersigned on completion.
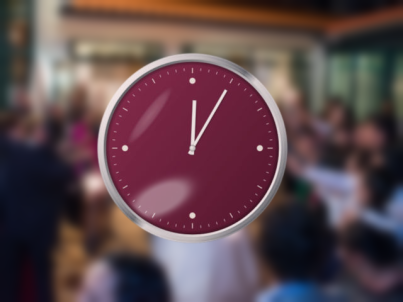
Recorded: h=12 m=5
